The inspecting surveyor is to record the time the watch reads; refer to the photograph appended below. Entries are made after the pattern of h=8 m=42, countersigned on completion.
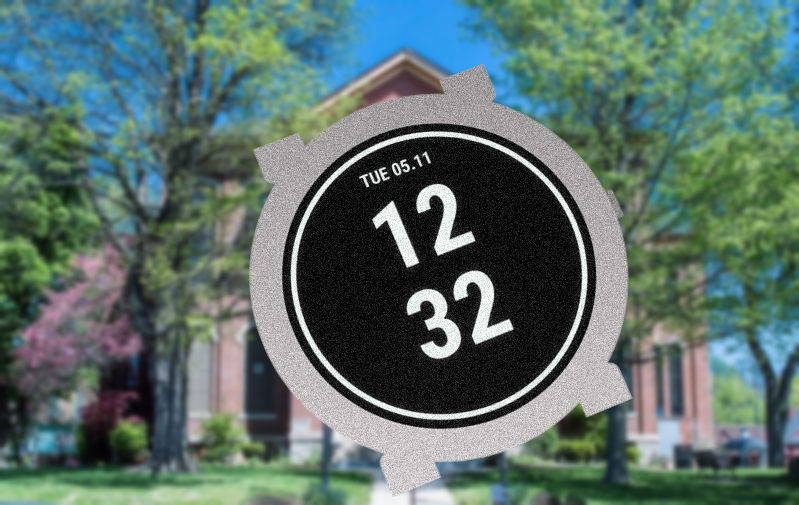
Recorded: h=12 m=32
